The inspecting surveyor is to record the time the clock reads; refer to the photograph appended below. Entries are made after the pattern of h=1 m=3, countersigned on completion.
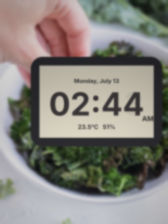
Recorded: h=2 m=44
